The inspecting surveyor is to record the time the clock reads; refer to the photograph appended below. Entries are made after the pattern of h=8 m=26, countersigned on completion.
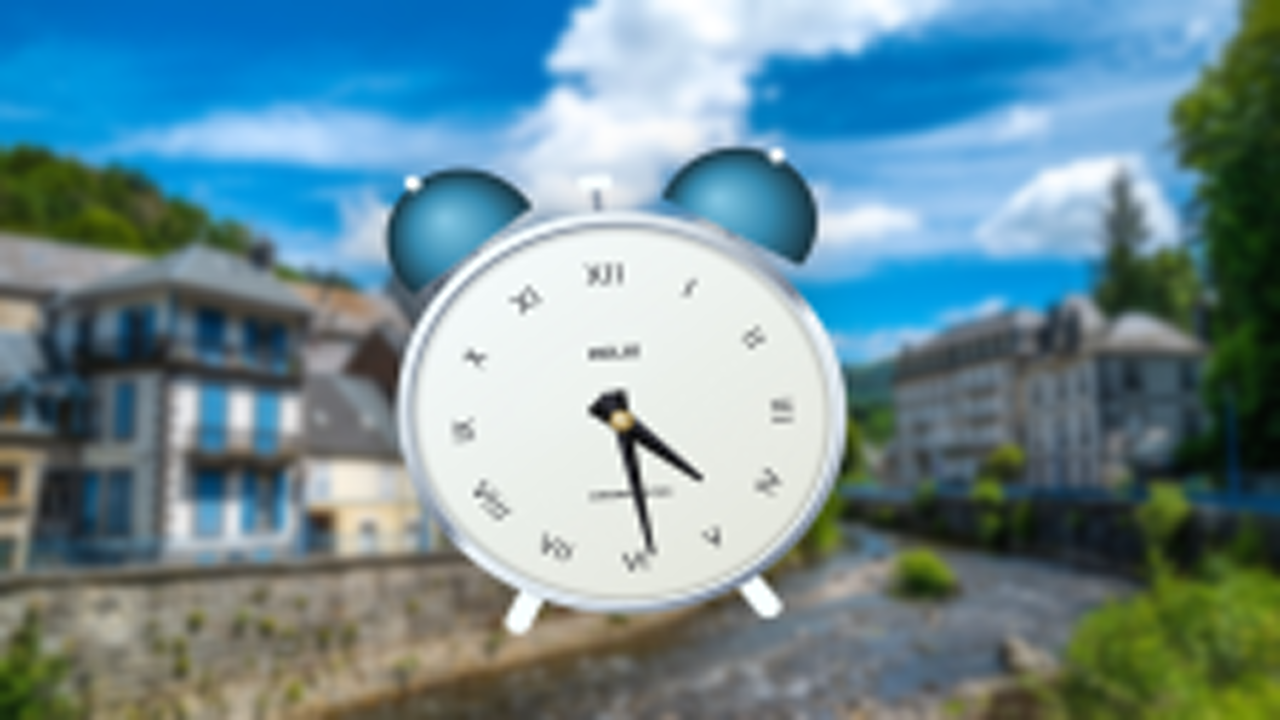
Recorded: h=4 m=29
